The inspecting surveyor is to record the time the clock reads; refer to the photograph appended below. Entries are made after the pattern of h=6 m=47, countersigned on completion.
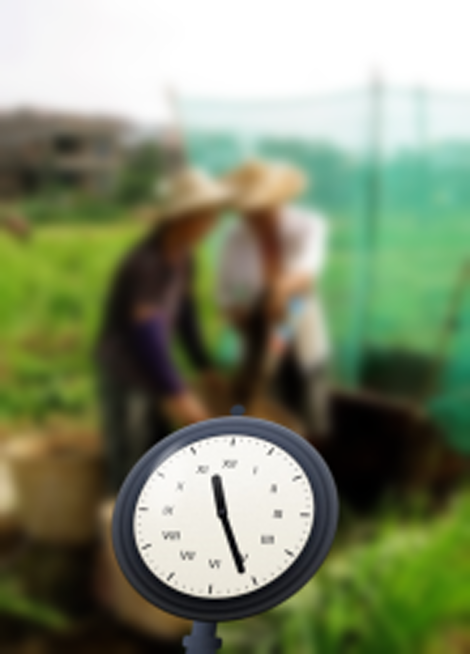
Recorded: h=11 m=26
